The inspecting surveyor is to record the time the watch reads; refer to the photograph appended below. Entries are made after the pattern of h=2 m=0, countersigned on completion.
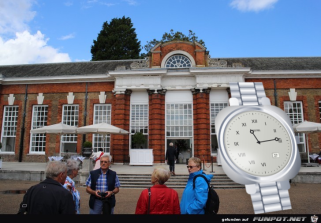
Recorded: h=11 m=14
